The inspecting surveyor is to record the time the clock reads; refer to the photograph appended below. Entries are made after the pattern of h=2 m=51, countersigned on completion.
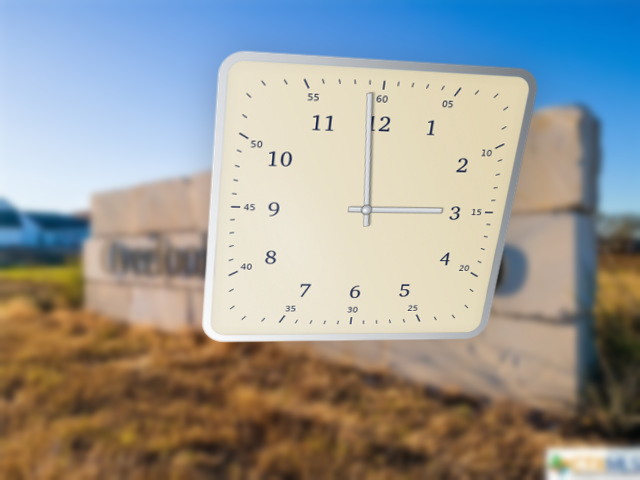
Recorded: h=2 m=59
